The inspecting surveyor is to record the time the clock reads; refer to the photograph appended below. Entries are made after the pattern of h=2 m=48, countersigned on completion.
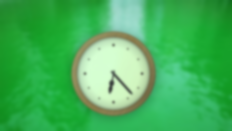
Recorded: h=6 m=23
